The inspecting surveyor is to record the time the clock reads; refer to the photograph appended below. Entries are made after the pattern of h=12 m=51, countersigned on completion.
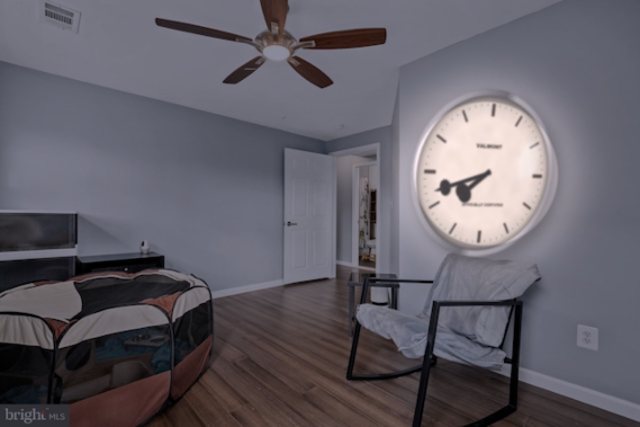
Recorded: h=7 m=42
